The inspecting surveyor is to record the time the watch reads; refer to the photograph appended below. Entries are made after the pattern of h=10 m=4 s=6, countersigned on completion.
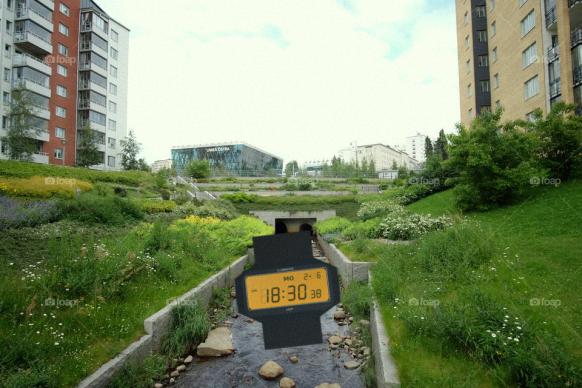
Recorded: h=18 m=30 s=38
